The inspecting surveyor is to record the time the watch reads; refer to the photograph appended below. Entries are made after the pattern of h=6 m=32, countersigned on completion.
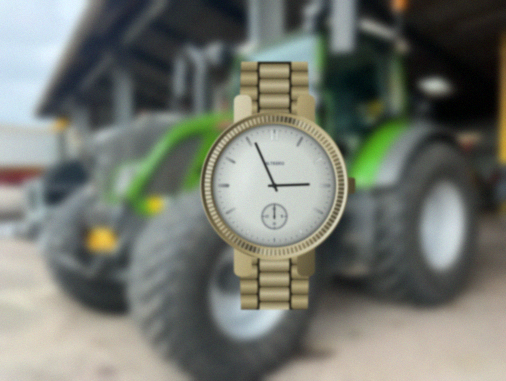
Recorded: h=2 m=56
